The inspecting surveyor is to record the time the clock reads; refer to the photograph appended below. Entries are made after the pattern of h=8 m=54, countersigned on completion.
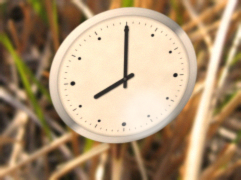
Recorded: h=8 m=0
